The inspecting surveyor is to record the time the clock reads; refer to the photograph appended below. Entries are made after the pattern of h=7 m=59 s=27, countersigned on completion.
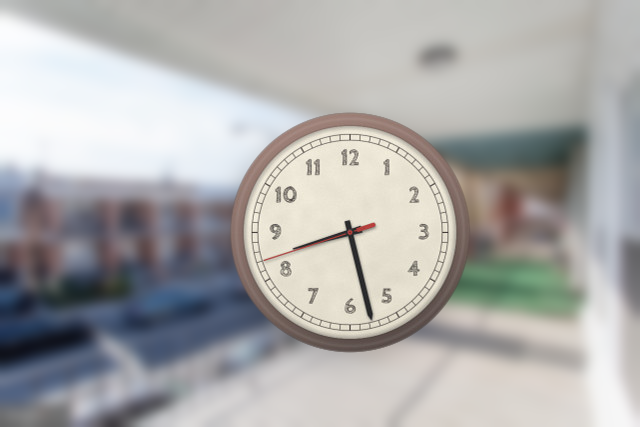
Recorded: h=8 m=27 s=42
